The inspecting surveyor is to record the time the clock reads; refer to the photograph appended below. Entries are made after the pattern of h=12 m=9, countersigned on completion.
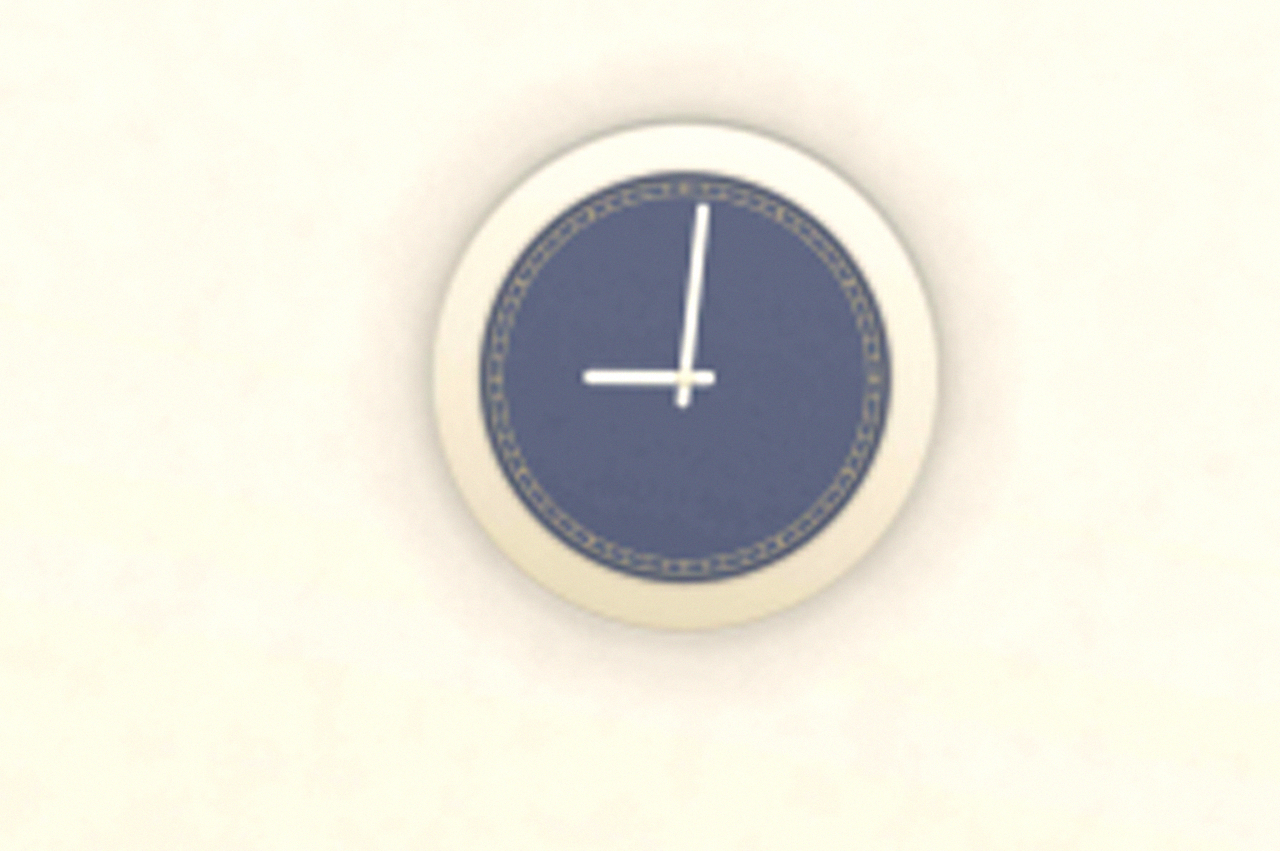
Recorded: h=9 m=1
